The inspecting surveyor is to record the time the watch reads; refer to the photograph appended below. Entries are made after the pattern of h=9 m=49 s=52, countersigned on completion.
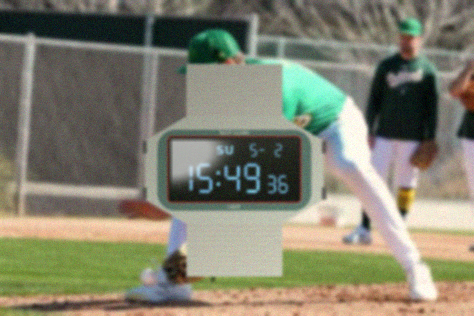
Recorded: h=15 m=49 s=36
